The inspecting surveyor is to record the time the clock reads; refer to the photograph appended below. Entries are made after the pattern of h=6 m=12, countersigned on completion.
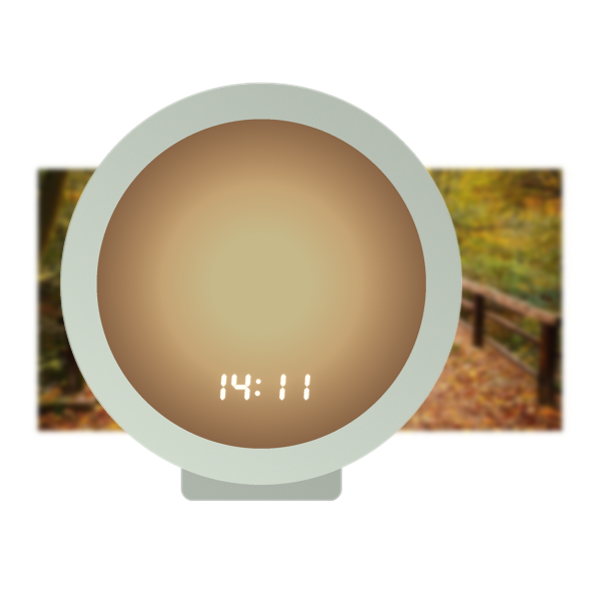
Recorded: h=14 m=11
